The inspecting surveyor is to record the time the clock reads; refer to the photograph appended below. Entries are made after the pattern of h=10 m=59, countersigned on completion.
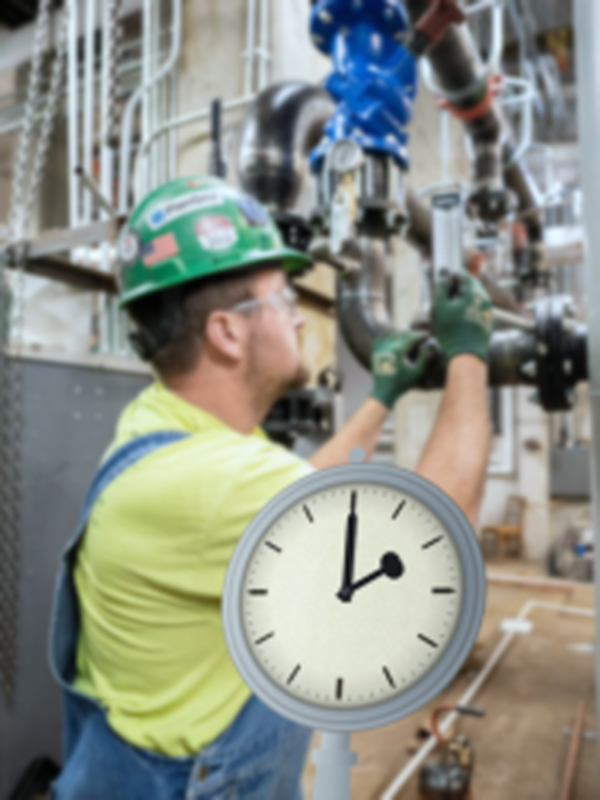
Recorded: h=2 m=0
